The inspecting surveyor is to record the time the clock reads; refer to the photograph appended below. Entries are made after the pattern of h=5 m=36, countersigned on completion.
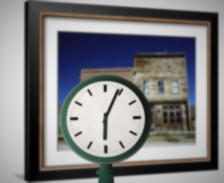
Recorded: h=6 m=4
